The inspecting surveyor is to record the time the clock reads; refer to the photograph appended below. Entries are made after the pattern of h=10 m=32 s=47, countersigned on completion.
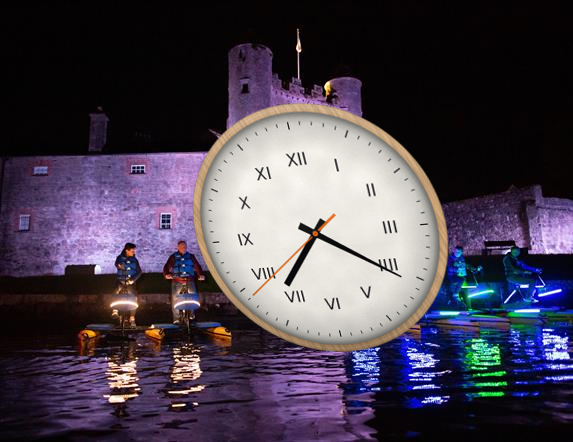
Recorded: h=7 m=20 s=39
